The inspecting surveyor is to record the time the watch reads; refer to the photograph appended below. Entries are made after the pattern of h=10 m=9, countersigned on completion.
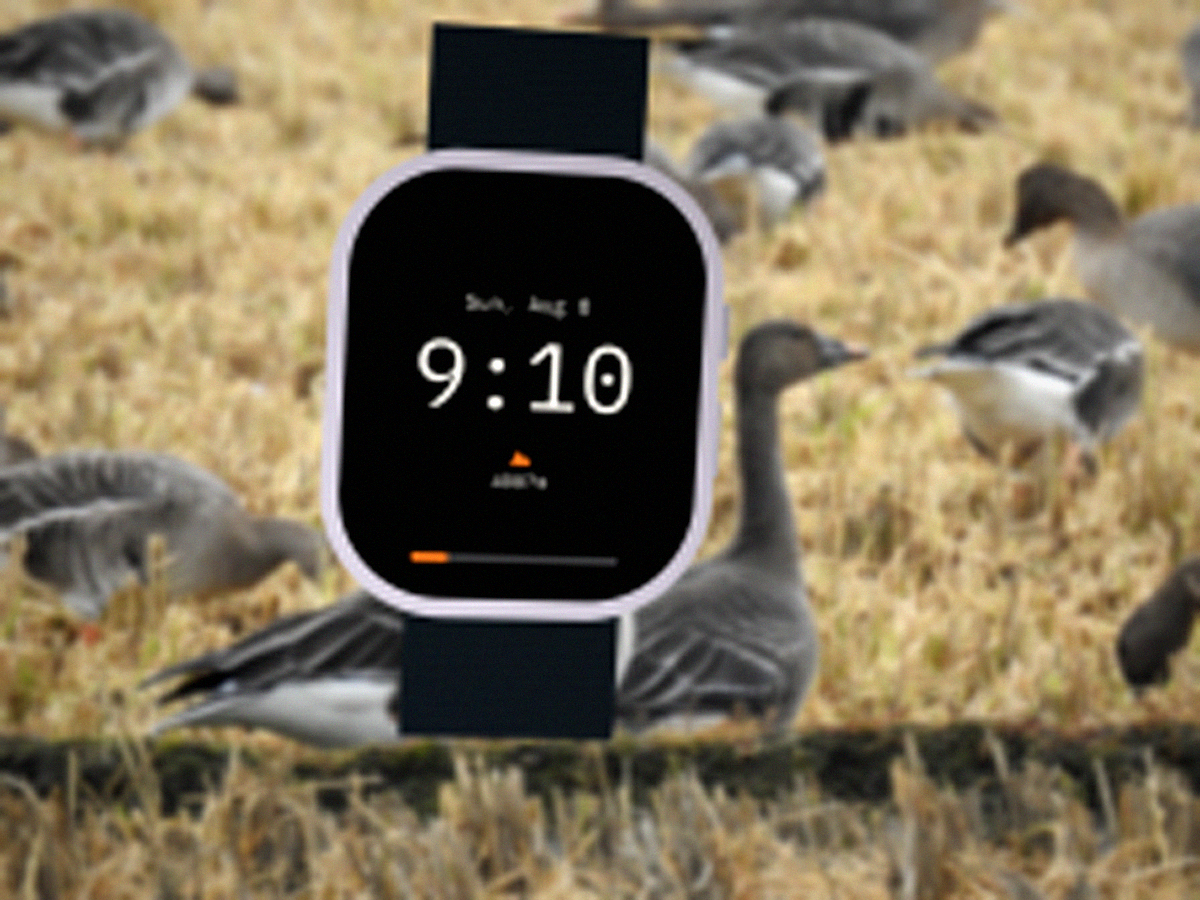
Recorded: h=9 m=10
